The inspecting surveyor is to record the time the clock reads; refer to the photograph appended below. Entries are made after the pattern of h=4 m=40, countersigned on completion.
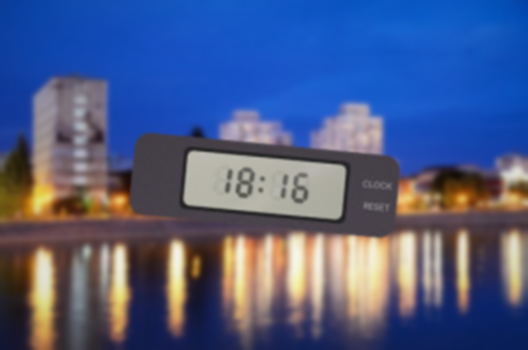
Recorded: h=18 m=16
